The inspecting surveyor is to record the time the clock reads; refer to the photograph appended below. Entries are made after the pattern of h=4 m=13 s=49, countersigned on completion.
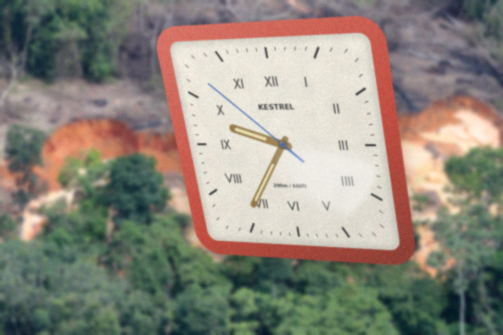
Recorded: h=9 m=35 s=52
